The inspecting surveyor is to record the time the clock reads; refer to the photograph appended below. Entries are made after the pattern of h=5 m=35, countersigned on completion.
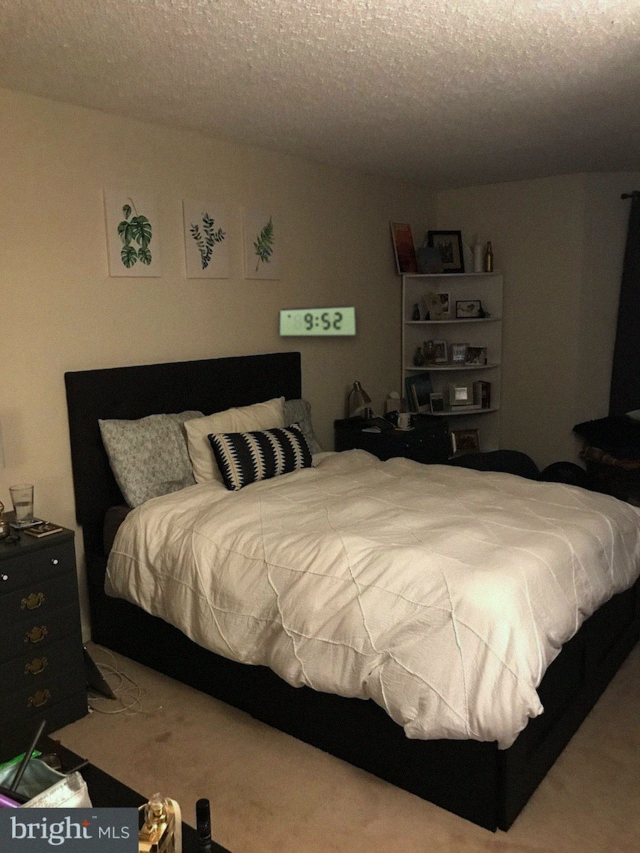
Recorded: h=9 m=52
